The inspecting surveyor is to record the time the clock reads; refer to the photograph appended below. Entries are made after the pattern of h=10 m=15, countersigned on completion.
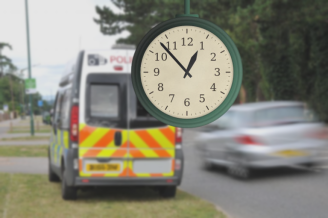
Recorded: h=12 m=53
